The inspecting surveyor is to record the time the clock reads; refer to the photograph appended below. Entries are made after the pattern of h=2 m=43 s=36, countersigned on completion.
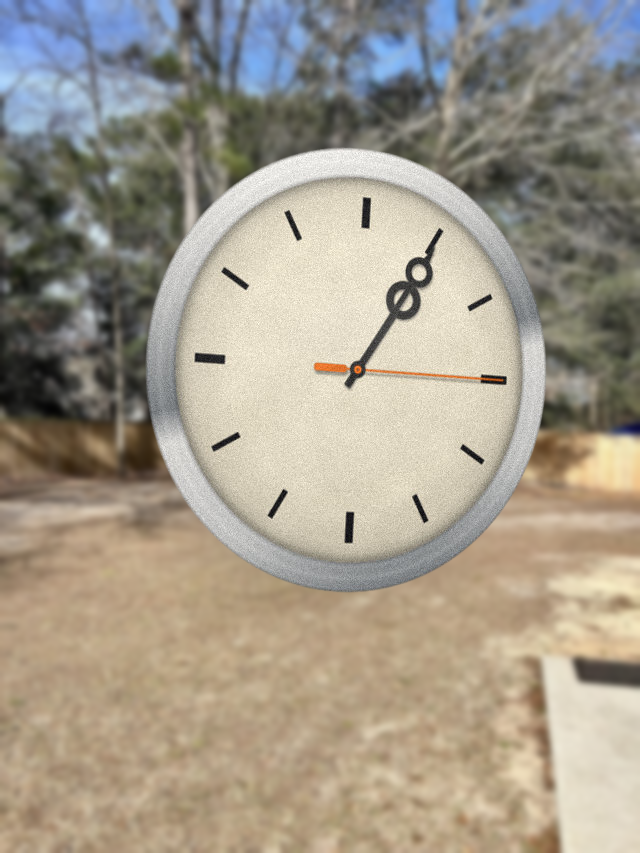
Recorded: h=1 m=5 s=15
